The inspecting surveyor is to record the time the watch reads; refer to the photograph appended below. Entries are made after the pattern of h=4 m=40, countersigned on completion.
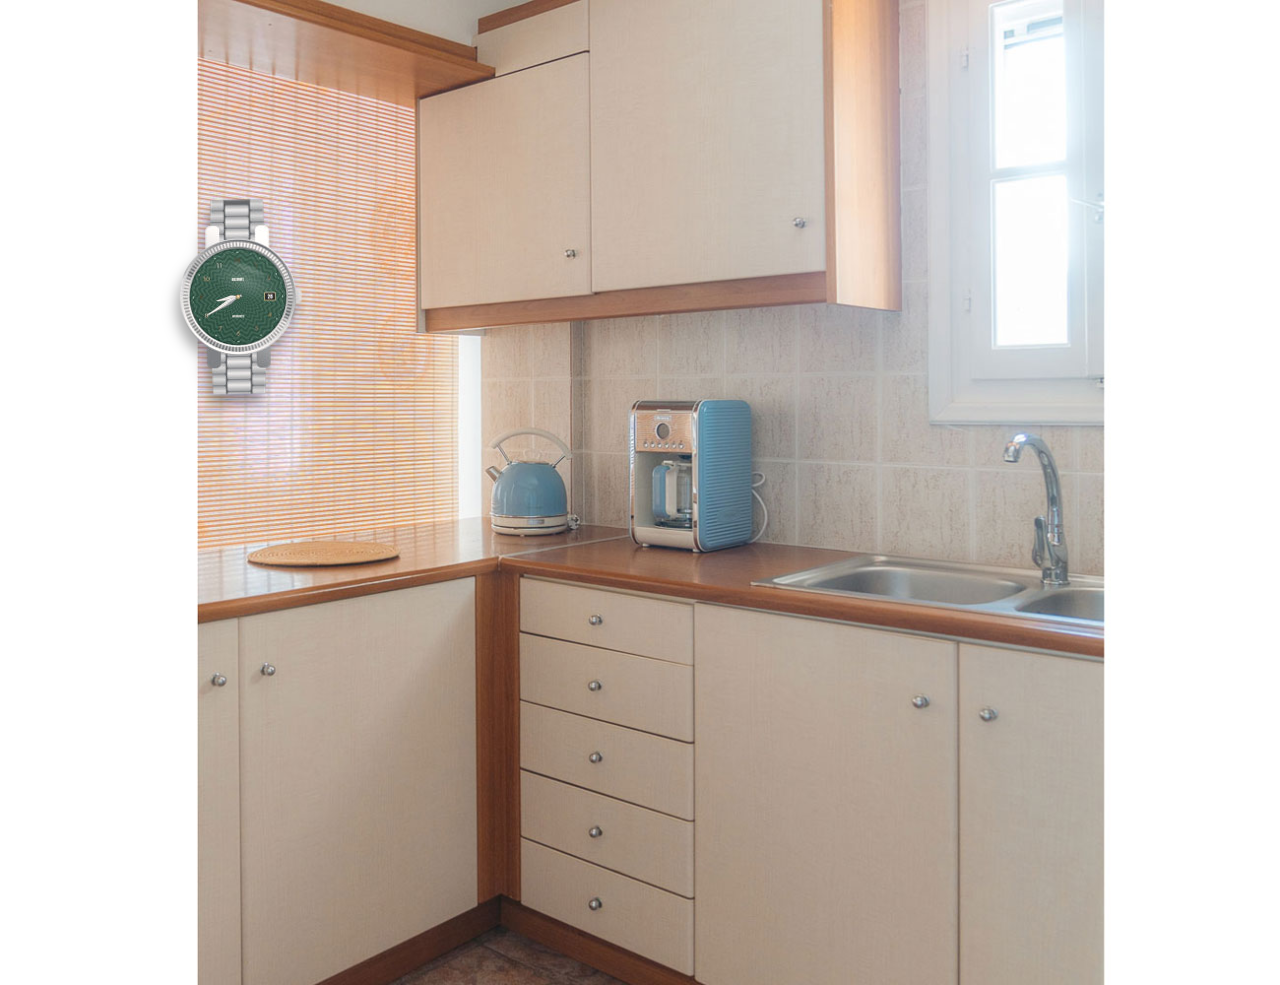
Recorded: h=8 m=40
